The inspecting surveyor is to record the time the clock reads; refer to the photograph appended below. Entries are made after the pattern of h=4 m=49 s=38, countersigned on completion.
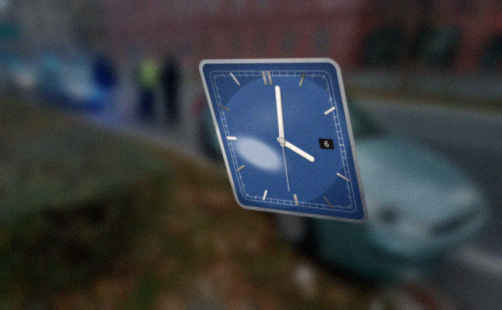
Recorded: h=4 m=1 s=31
